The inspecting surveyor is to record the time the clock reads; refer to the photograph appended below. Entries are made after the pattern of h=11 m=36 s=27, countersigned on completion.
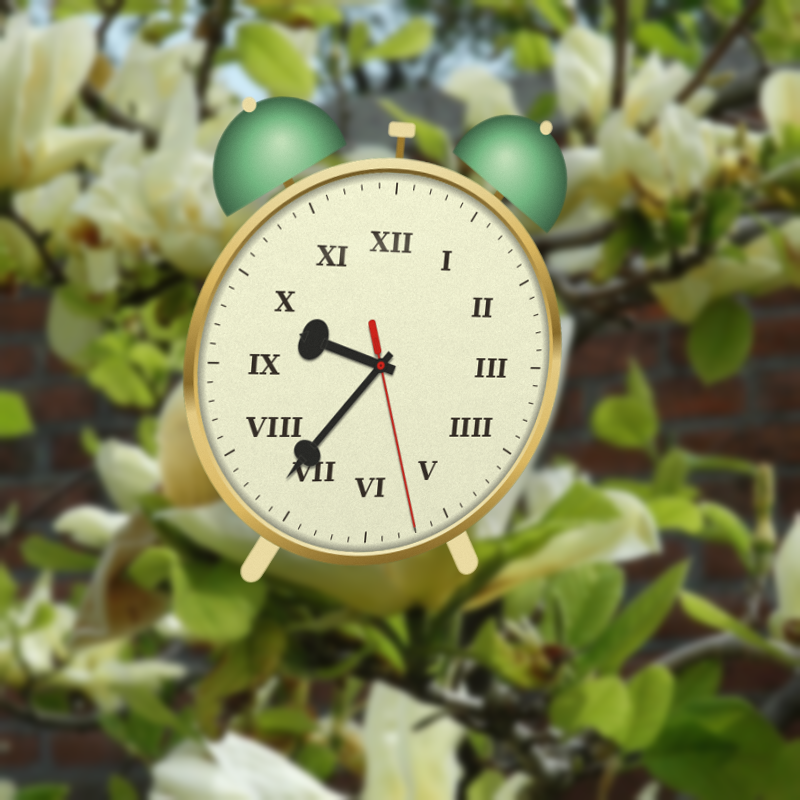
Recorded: h=9 m=36 s=27
